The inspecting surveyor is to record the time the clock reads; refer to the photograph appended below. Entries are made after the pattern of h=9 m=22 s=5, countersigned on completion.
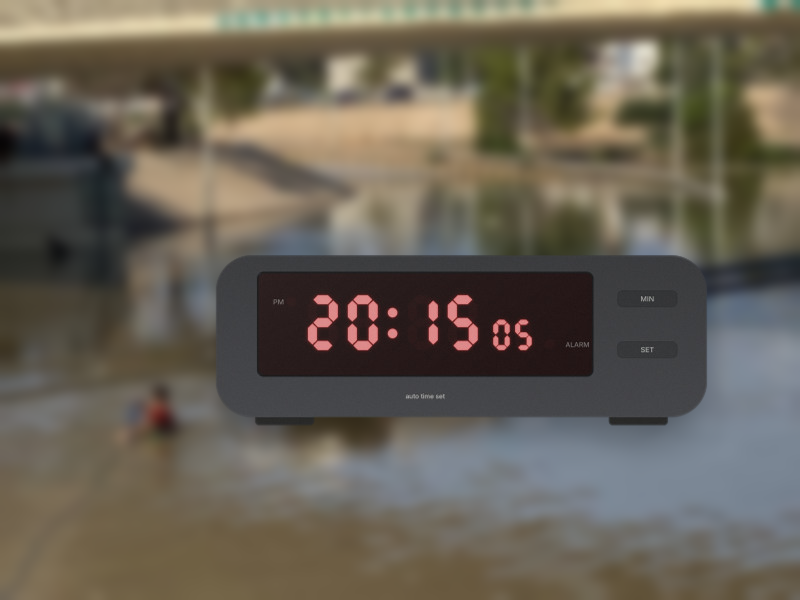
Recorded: h=20 m=15 s=5
